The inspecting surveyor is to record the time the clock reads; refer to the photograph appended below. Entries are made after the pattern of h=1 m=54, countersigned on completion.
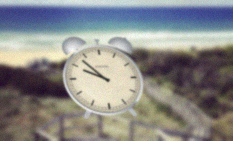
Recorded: h=9 m=53
